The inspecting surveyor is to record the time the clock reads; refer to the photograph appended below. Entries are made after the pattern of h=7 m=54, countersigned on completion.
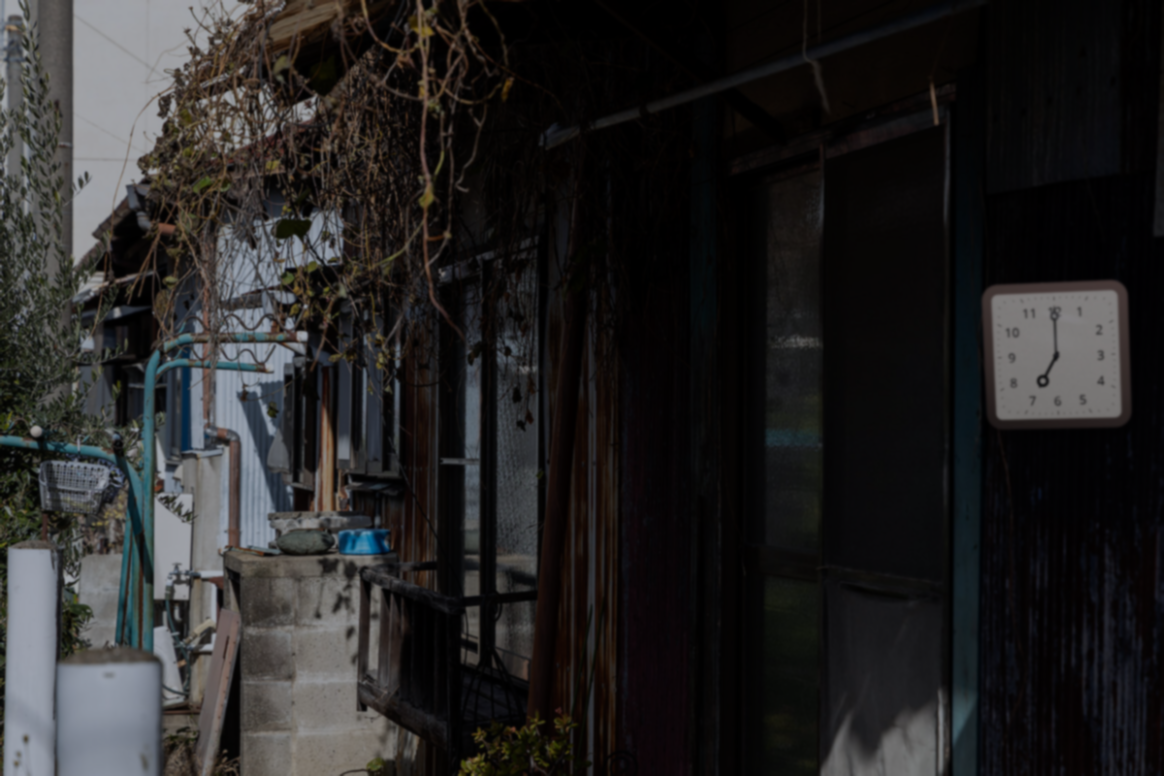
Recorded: h=7 m=0
